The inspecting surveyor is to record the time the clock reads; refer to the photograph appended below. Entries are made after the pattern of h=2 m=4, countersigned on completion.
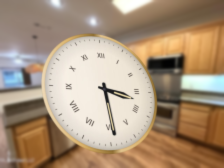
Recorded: h=3 m=29
